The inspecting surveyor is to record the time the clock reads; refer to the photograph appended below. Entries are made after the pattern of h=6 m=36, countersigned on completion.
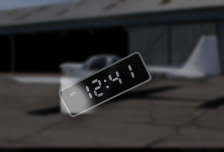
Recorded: h=12 m=41
